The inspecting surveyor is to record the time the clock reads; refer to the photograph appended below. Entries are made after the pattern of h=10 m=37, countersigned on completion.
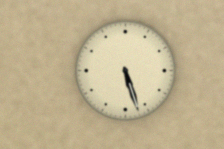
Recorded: h=5 m=27
